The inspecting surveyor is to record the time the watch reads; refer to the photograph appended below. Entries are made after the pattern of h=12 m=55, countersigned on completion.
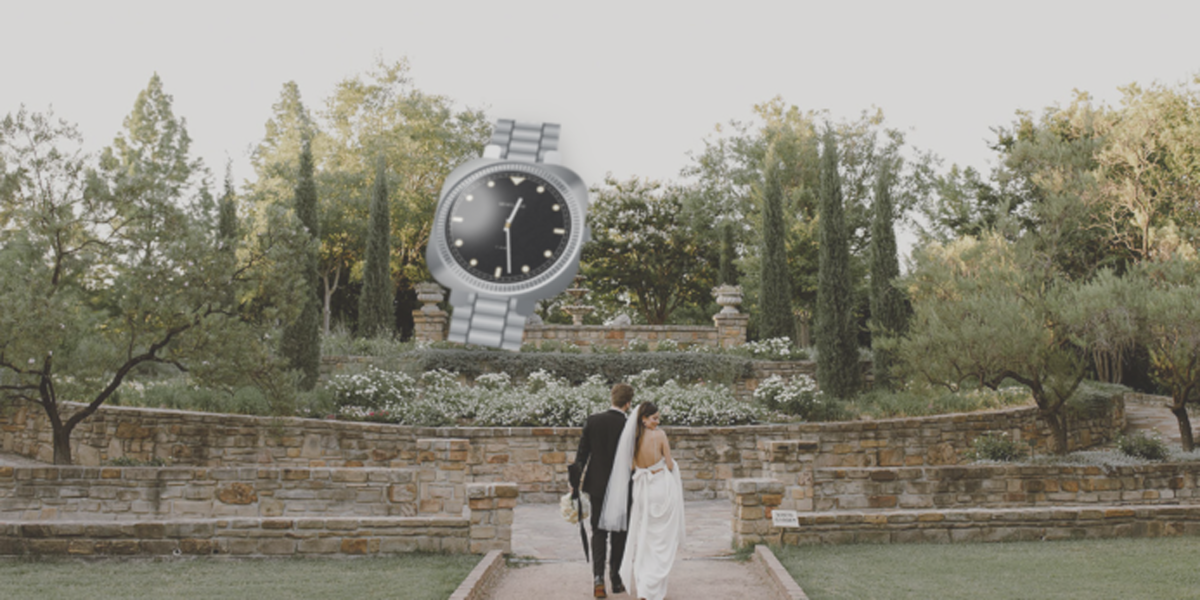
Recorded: h=12 m=28
